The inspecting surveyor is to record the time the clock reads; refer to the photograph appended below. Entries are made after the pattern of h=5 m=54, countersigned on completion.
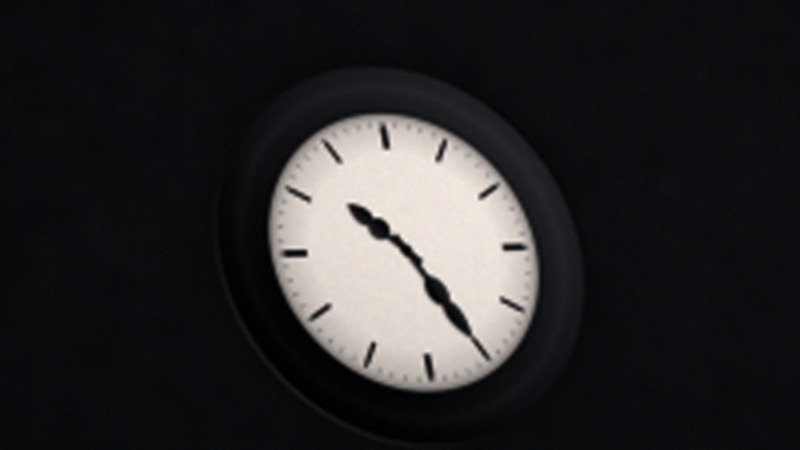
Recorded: h=10 m=25
